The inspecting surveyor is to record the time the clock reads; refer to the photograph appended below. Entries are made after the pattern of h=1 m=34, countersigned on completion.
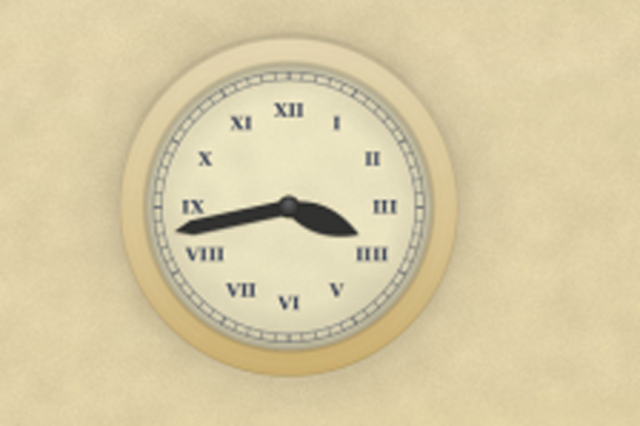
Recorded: h=3 m=43
